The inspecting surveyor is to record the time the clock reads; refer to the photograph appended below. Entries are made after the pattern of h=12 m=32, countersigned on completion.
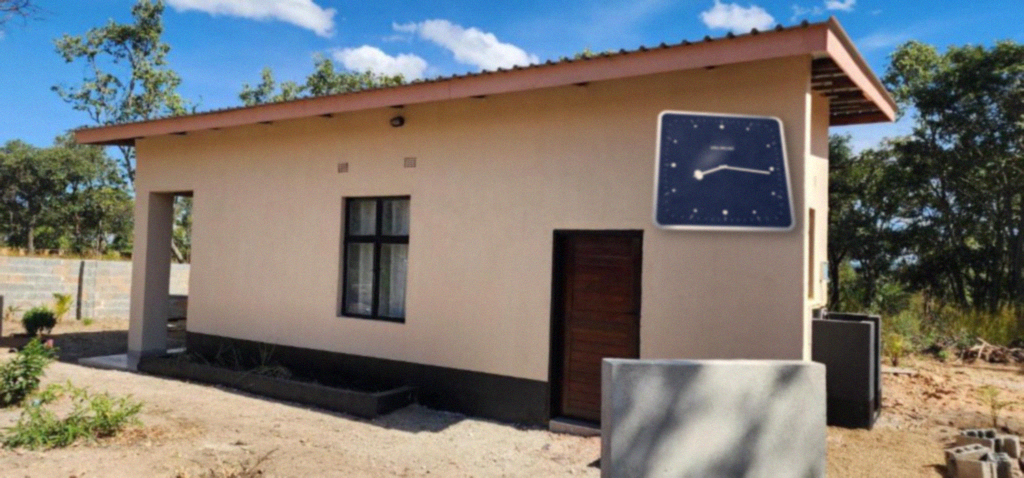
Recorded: h=8 m=16
